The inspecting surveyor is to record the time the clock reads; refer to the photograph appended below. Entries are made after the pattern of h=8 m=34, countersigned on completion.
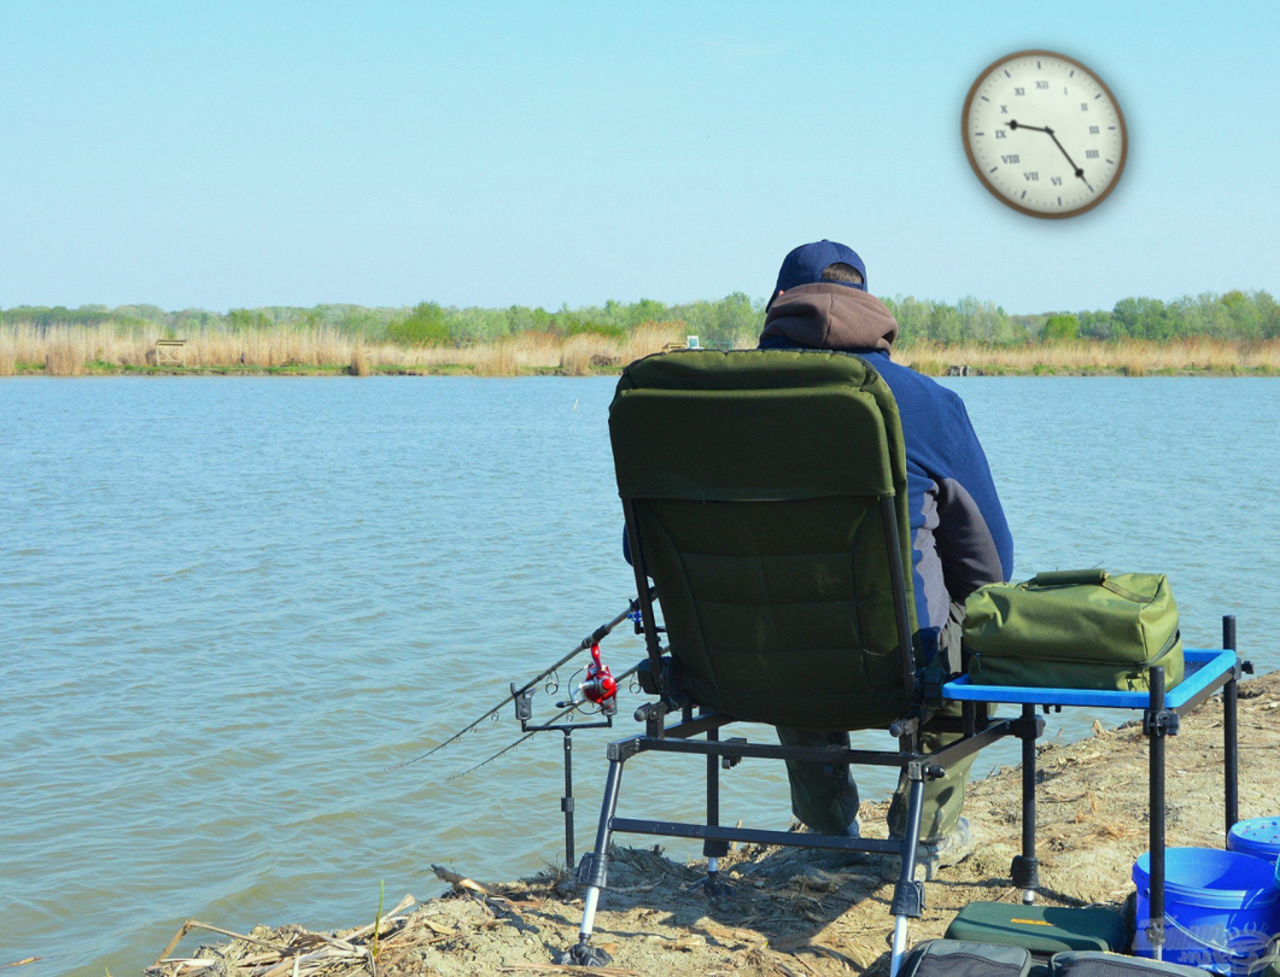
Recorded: h=9 m=25
